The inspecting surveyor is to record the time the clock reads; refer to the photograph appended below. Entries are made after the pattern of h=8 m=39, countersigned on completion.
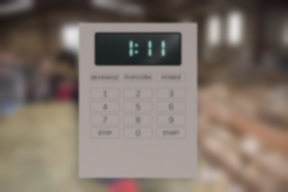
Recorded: h=1 m=11
